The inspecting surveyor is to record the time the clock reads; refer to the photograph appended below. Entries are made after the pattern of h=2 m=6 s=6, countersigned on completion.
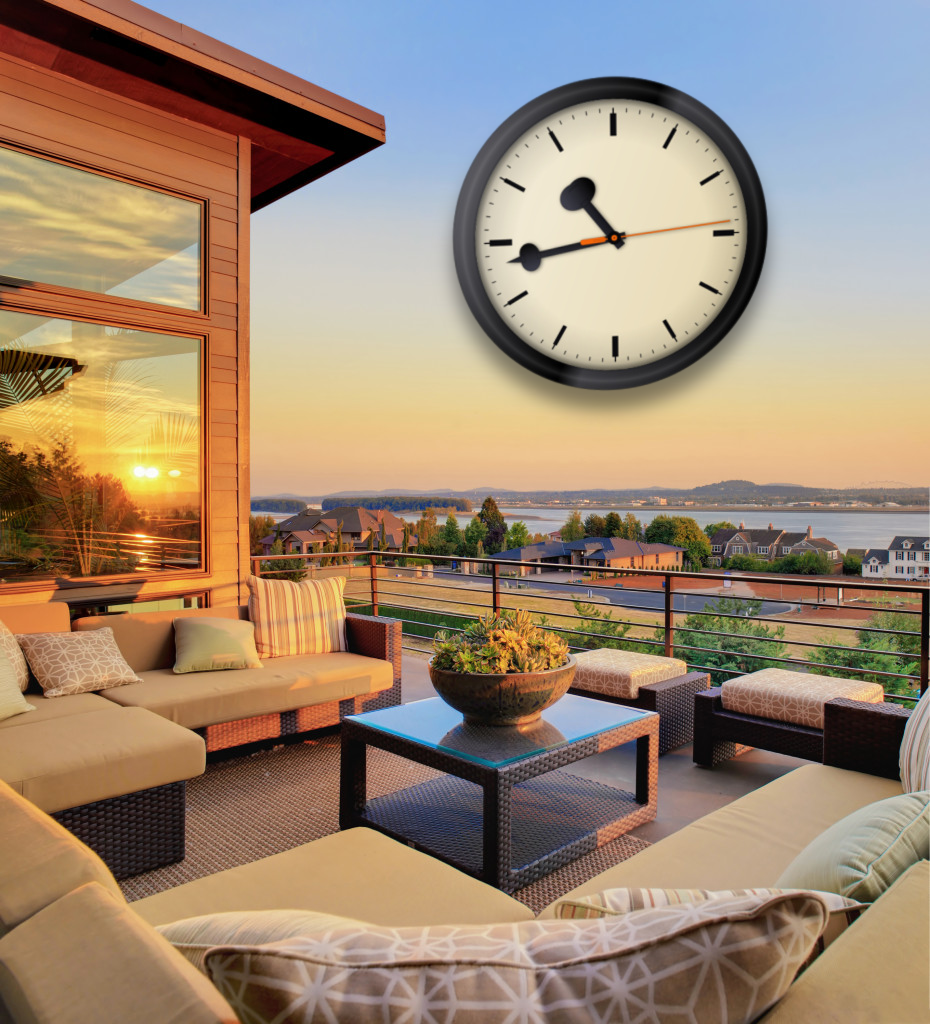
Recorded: h=10 m=43 s=14
